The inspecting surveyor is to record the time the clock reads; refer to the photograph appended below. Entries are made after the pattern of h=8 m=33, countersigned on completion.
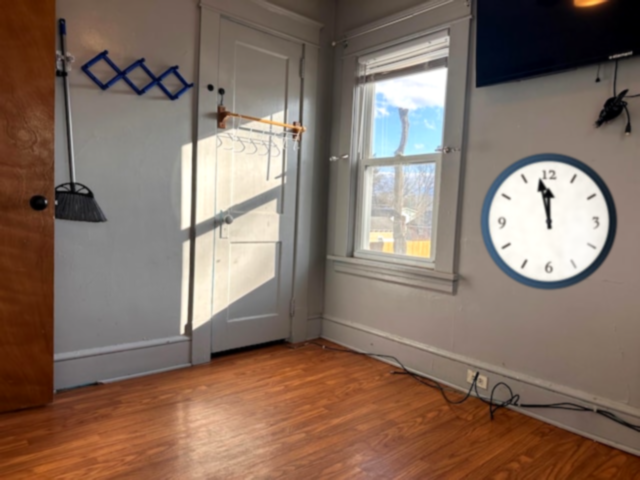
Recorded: h=11 m=58
